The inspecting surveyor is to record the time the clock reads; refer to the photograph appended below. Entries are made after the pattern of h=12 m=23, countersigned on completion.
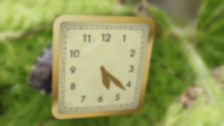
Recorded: h=5 m=22
